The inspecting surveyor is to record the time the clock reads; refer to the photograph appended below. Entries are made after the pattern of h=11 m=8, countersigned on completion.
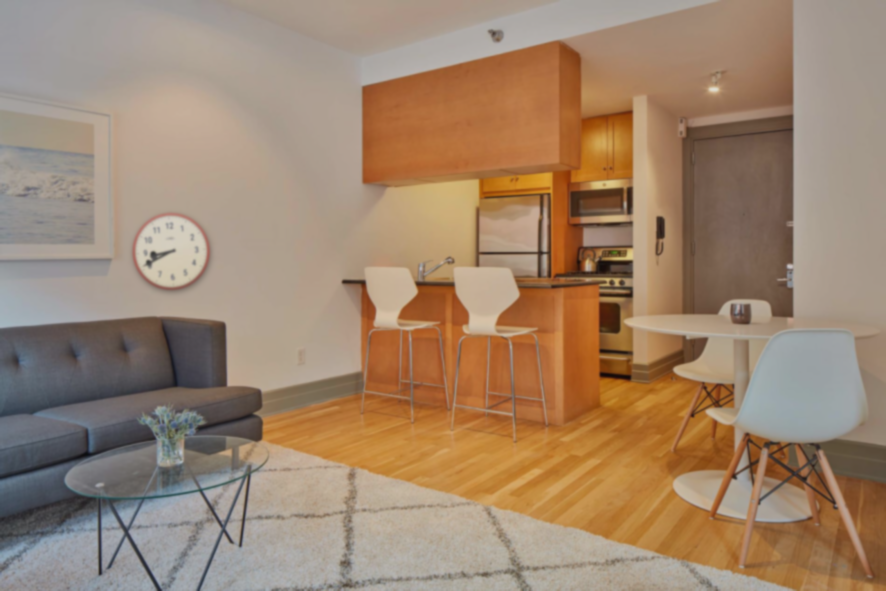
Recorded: h=8 m=41
